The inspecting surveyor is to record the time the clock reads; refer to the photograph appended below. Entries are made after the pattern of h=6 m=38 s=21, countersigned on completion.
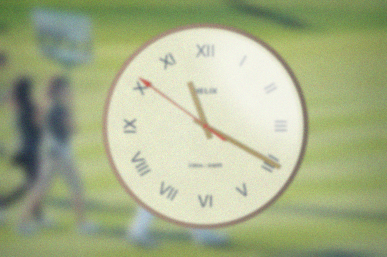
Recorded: h=11 m=19 s=51
